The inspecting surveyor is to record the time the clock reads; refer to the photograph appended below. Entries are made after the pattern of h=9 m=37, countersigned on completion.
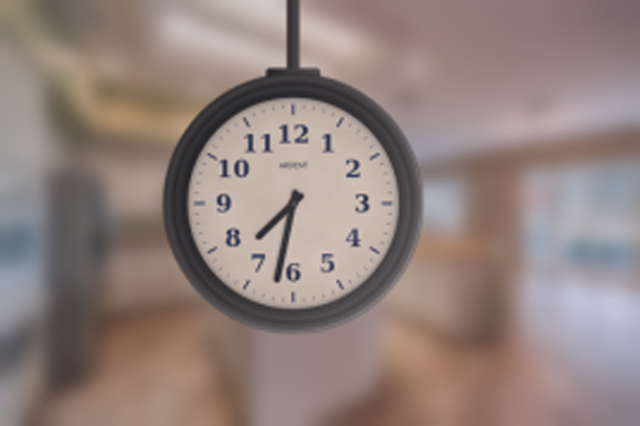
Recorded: h=7 m=32
